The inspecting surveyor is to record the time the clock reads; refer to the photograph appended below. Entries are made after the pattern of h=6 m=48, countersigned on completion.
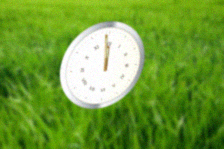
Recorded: h=11 m=59
